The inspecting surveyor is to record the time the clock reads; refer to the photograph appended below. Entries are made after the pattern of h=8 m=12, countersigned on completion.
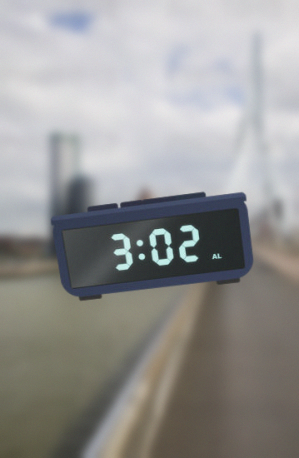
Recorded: h=3 m=2
